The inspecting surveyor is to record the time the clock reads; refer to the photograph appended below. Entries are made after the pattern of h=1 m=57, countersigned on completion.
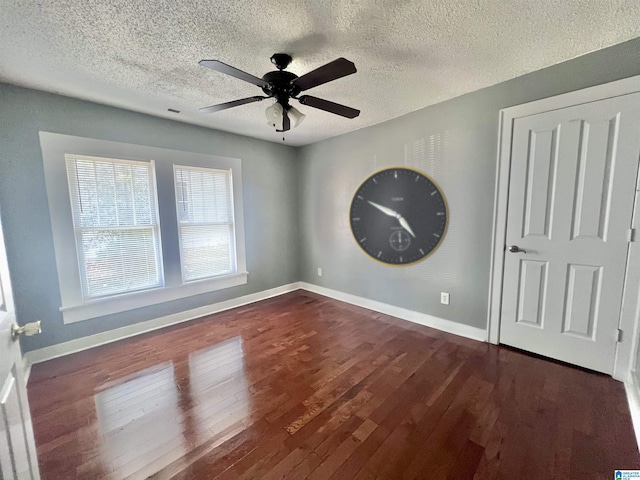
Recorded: h=4 m=50
